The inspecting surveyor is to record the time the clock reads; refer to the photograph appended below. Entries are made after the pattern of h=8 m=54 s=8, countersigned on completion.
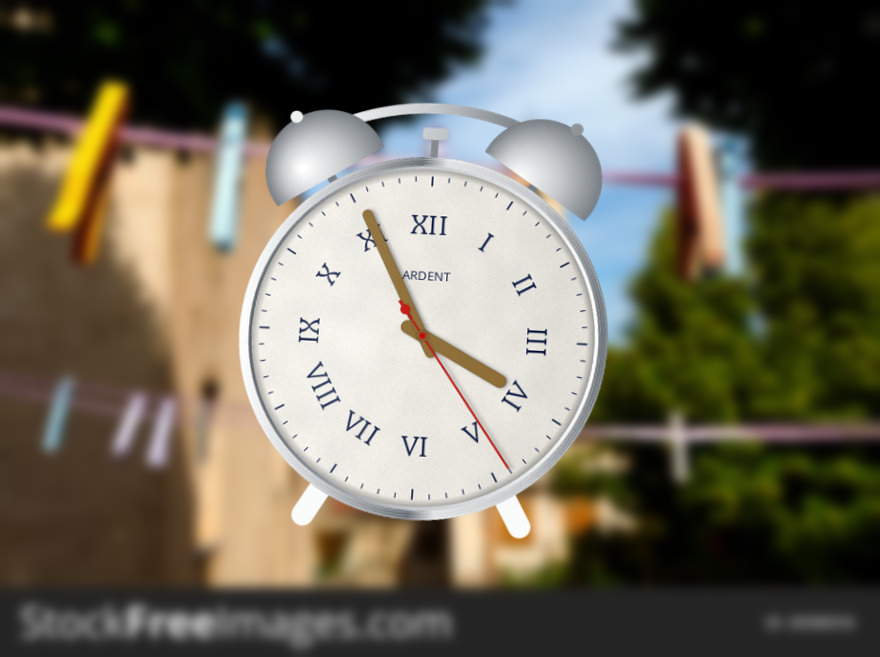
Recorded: h=3 m=55 s=24
